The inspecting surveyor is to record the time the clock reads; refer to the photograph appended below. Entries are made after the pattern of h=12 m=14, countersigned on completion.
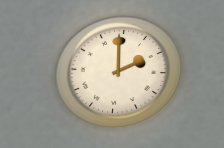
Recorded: h=1 m=59
